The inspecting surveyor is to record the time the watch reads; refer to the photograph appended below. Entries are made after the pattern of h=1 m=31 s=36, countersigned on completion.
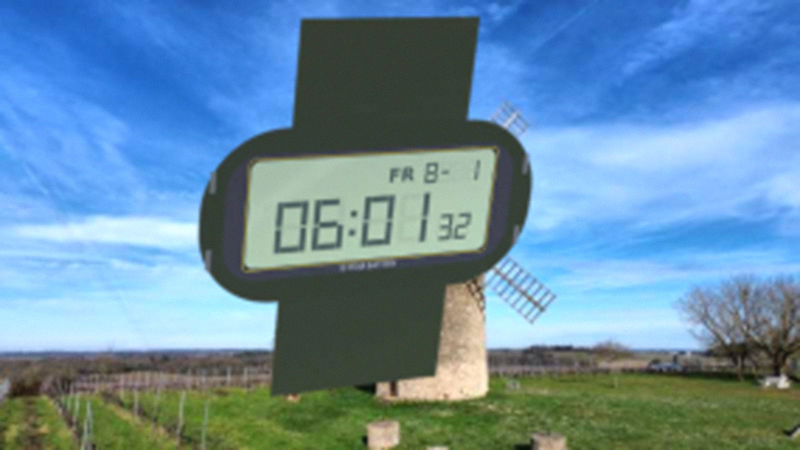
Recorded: h=6 m=1 s=32
